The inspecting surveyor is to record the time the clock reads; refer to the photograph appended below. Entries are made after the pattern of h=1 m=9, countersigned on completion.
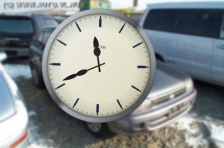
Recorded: h=11 m=41
